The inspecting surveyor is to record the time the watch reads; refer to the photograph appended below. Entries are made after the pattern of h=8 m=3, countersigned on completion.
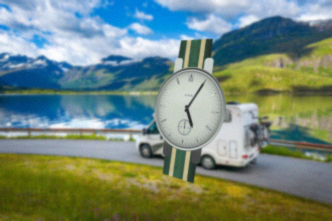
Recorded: h=5 m=5
